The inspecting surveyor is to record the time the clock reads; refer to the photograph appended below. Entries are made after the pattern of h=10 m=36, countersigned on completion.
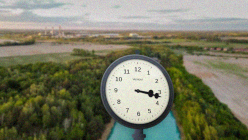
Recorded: h=3 m=17
